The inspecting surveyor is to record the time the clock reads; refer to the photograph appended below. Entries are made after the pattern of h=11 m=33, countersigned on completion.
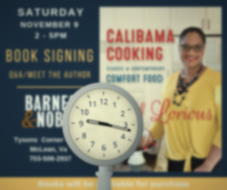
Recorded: h=9 m=17
